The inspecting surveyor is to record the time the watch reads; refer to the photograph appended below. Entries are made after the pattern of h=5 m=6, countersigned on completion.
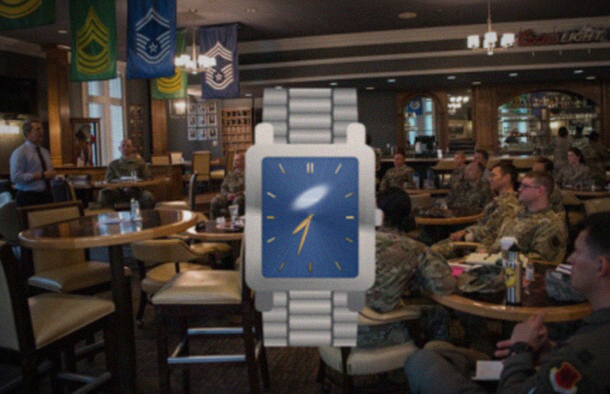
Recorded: h=7 m=33
